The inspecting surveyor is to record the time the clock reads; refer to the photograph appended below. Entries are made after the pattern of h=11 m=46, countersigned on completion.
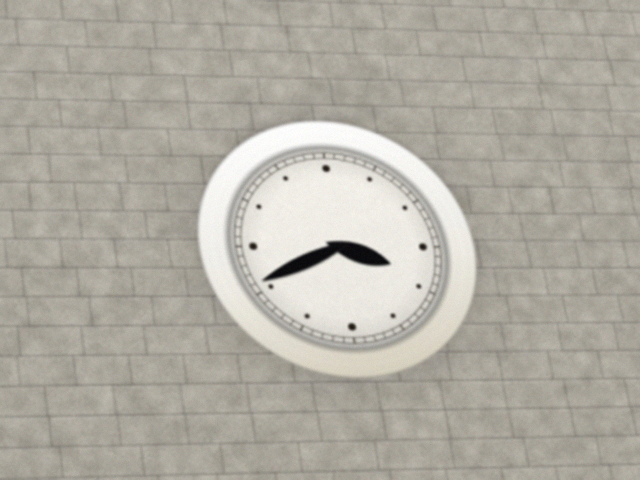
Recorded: h=3 m=41
